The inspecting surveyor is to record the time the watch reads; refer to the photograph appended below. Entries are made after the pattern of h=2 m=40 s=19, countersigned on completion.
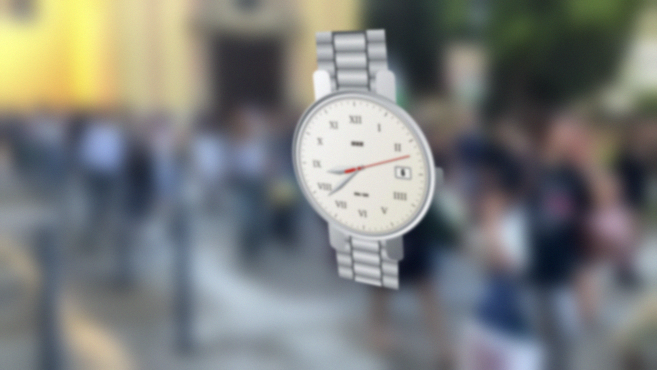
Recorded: h=8 m=38 s=12
